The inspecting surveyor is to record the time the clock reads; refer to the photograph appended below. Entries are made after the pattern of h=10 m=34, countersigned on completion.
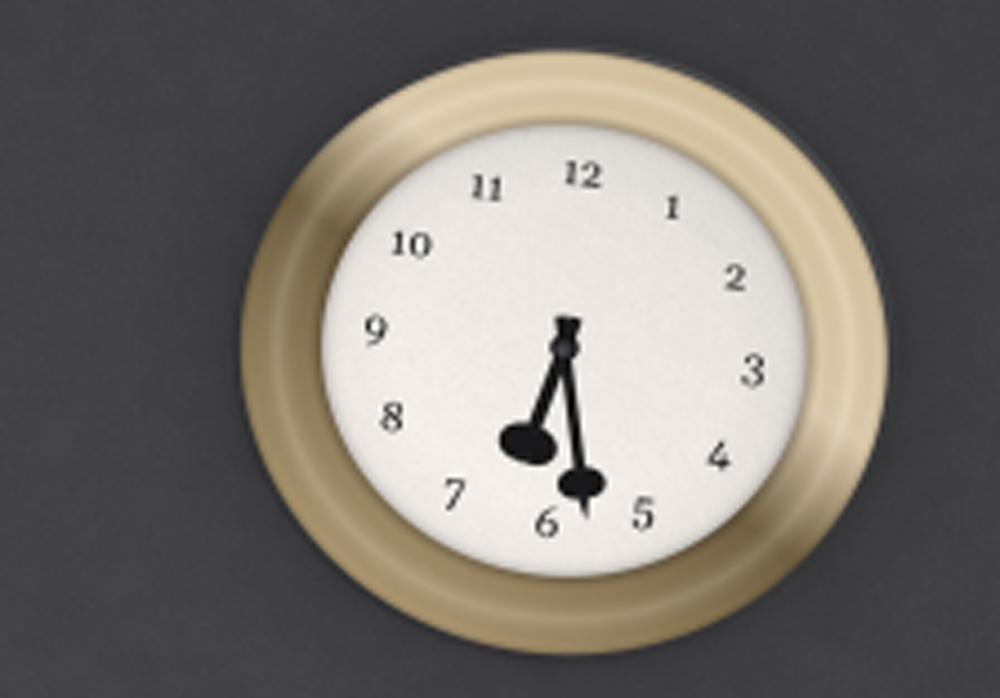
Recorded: h=6 m=28
